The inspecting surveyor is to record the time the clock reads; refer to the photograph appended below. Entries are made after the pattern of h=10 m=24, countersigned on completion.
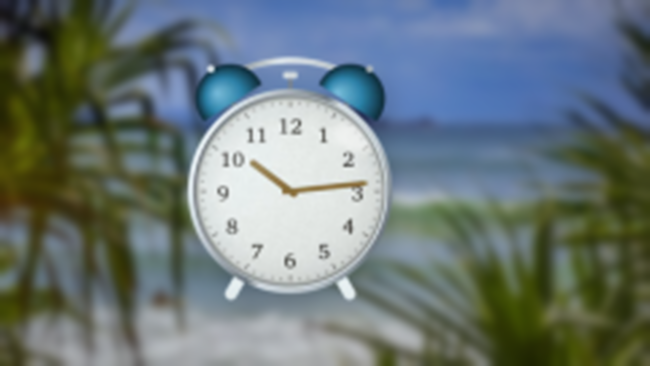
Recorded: h=10 m=14
